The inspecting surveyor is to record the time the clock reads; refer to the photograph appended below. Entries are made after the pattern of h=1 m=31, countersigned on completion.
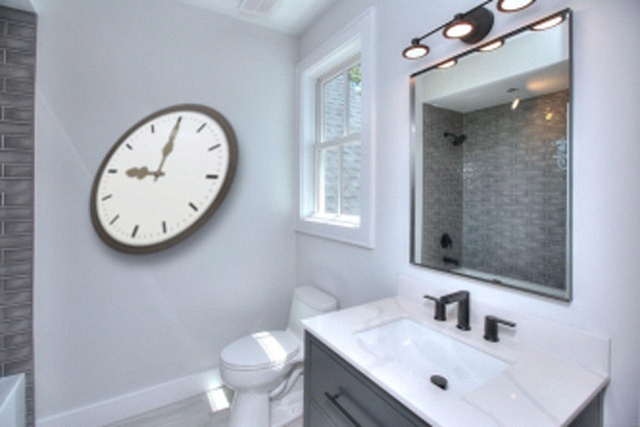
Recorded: h=9 m=0
